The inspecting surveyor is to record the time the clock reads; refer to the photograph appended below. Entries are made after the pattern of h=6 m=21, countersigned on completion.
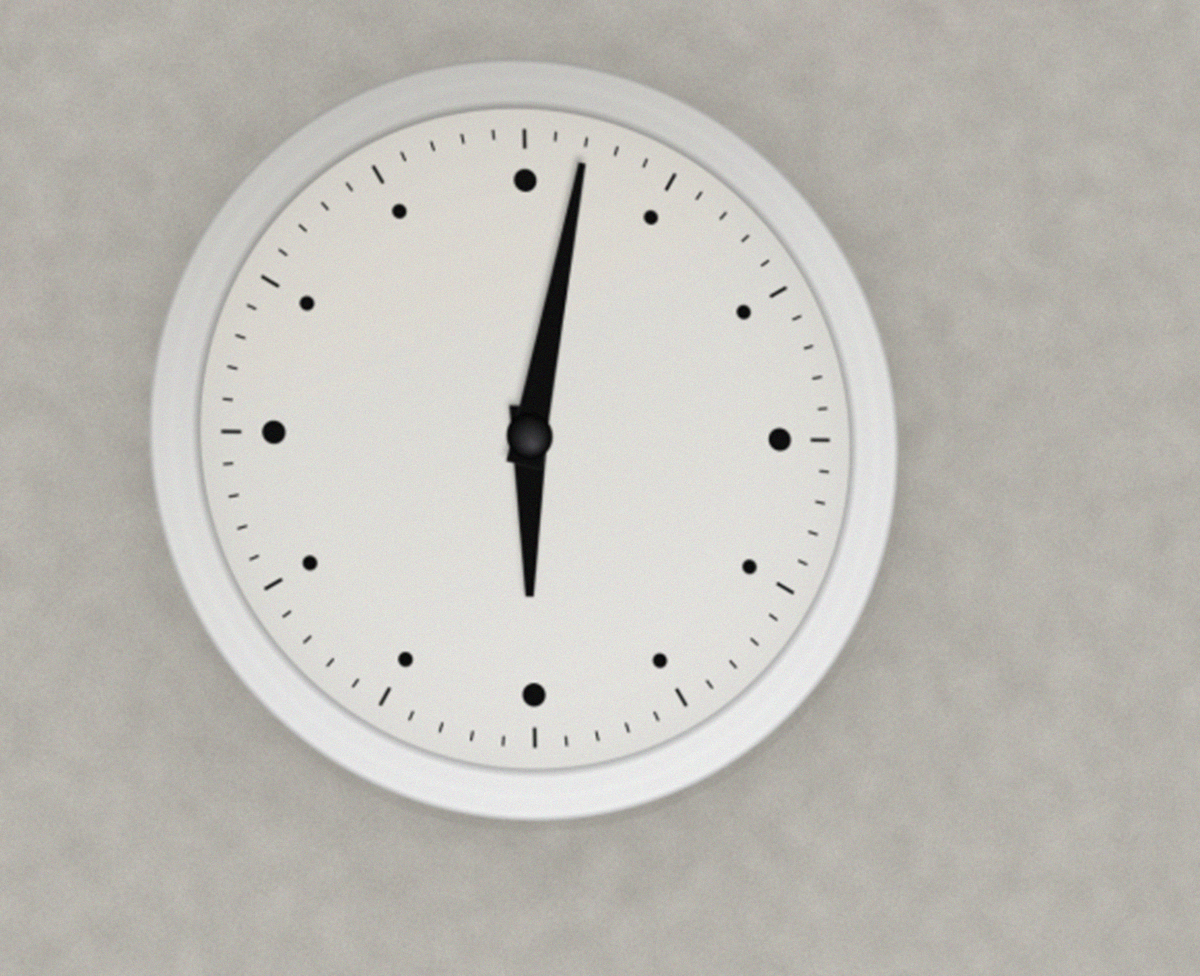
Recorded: h=6 m=2
